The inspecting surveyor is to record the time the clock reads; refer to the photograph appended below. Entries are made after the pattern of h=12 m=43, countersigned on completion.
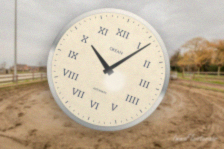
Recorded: h=10 m=6
